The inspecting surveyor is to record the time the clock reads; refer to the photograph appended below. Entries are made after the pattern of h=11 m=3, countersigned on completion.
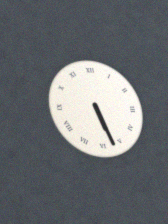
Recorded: h=5 m=27
